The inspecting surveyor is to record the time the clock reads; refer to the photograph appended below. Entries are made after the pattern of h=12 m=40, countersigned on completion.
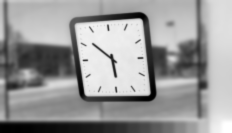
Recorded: h=5 m=52
